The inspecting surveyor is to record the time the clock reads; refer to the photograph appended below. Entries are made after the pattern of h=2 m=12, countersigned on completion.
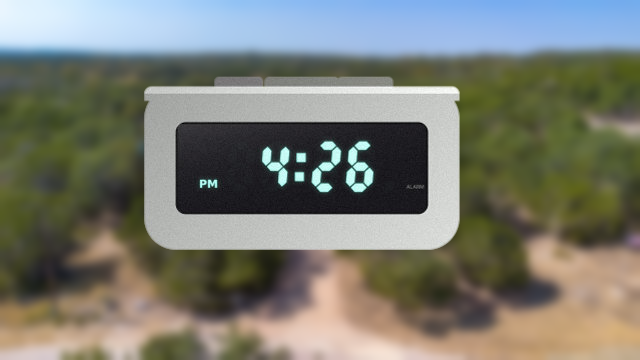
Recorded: h=4 m=26
